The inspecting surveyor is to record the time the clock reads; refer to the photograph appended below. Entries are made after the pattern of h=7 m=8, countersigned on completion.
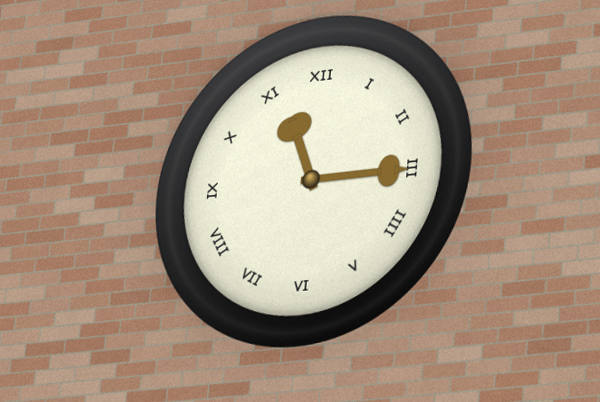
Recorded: h=11 m=15
